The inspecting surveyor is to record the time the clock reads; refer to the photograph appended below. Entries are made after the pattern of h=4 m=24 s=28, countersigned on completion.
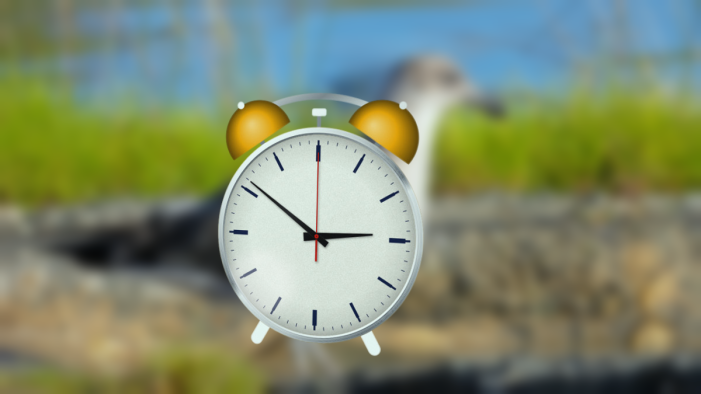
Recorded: h=2 m=51 s=0
